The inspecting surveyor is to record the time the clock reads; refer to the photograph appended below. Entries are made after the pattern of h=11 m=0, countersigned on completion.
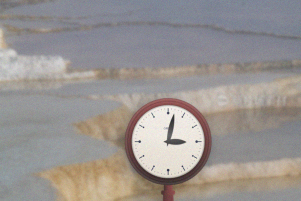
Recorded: h=3 m=2
